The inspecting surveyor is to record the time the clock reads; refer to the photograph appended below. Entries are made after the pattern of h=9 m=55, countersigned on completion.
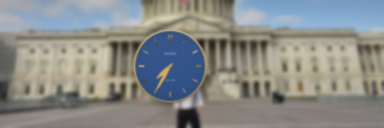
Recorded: h=7 m=35
